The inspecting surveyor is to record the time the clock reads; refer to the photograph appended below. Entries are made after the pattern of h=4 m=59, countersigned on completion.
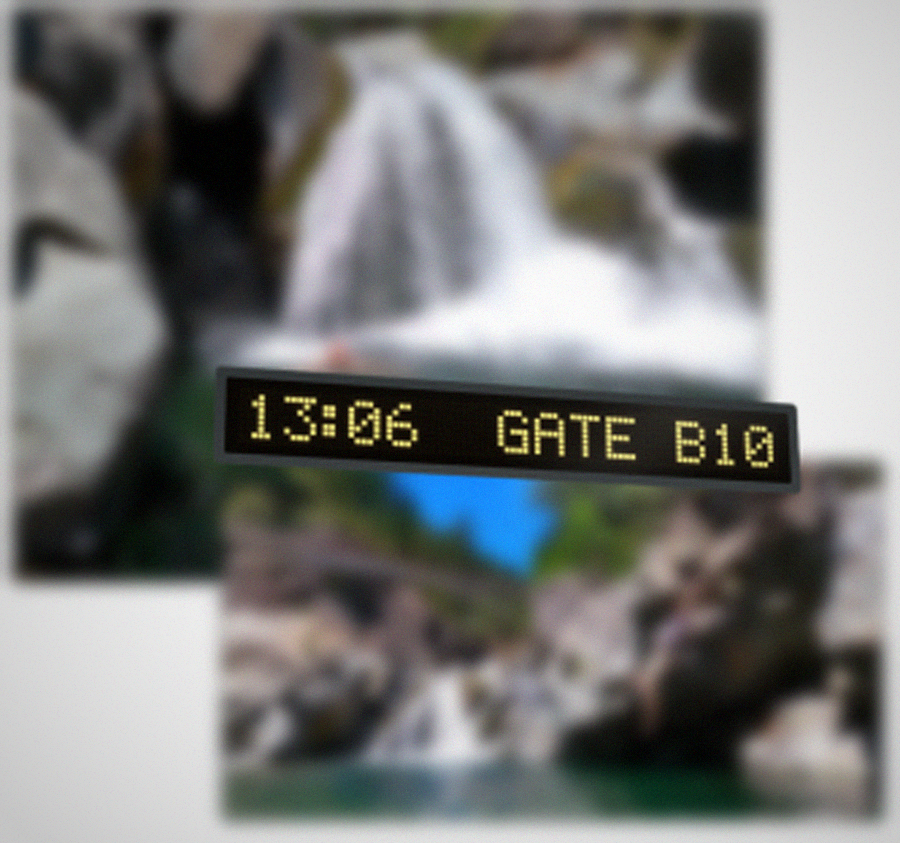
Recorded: h=13 m=6
